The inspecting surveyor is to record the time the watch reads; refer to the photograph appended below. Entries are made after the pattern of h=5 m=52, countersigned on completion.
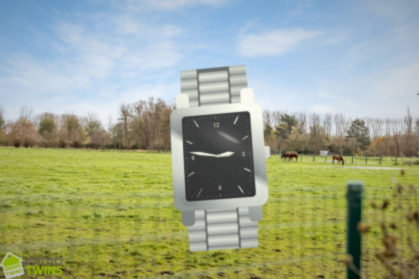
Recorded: h=2 m=47
